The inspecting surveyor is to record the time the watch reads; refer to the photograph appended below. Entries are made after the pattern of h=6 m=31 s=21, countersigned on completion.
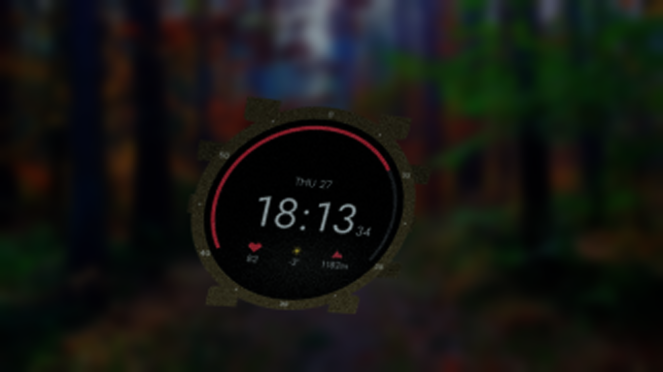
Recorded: h=18 m=13 s=34
